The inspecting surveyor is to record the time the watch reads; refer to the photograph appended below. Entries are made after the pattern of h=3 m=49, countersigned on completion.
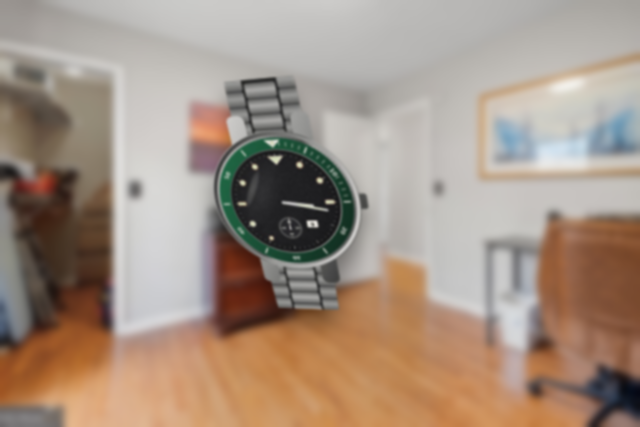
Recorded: h=3 m=17
